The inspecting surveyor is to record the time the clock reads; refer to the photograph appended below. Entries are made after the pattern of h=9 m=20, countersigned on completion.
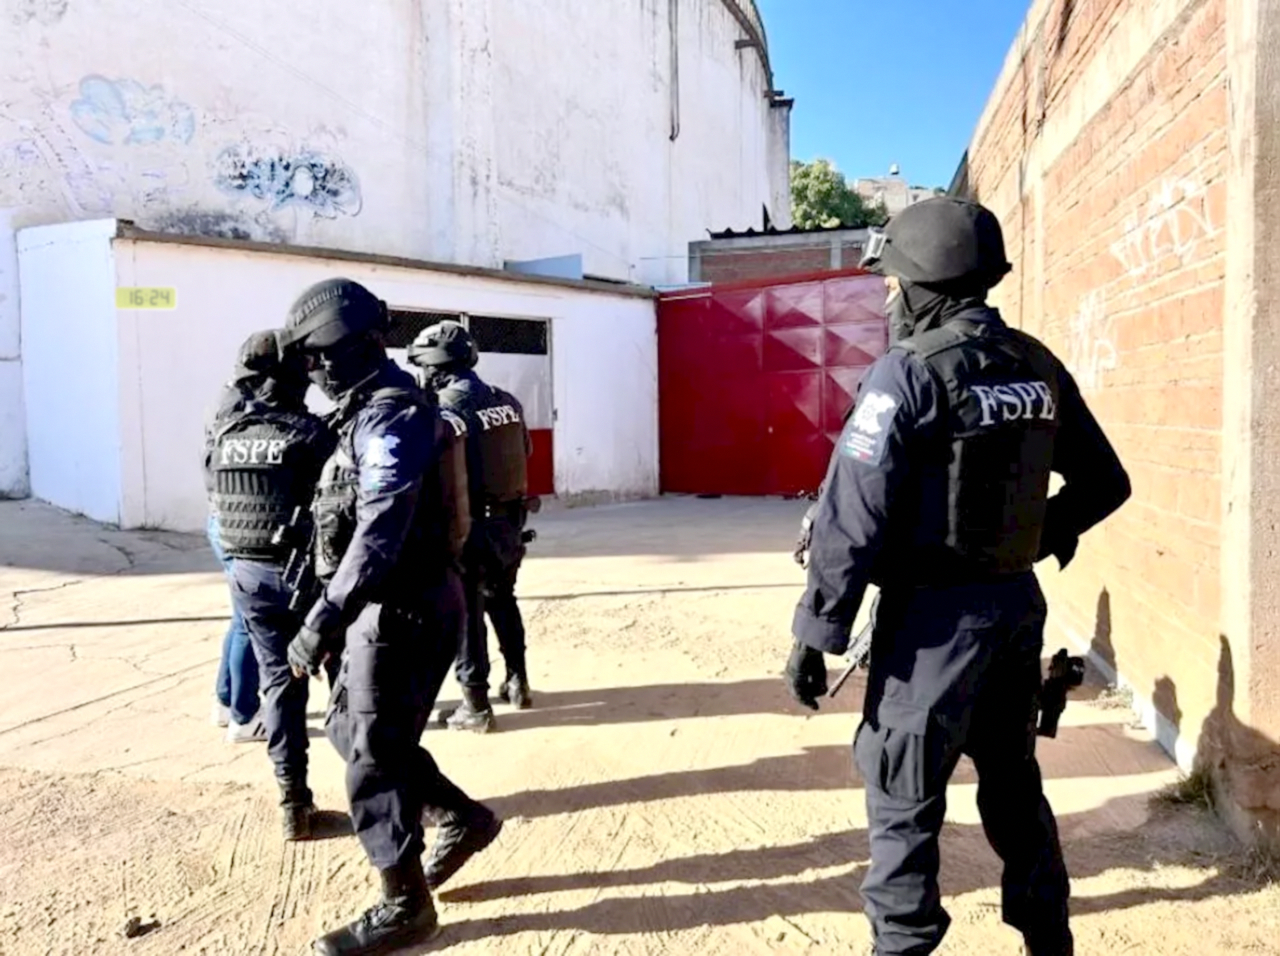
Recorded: h=16 m=24
